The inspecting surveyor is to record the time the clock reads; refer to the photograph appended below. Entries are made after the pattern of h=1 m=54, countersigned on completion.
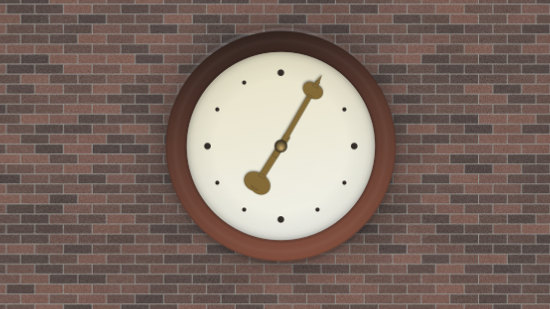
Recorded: h=7 m=5
